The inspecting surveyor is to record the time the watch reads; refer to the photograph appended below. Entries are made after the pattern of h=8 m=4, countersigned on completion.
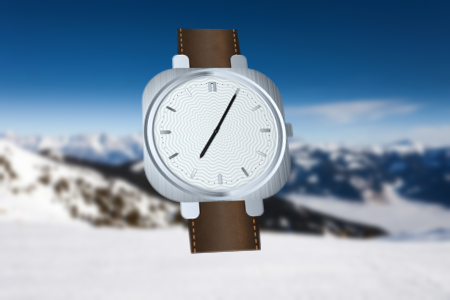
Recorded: h=7 m=5
